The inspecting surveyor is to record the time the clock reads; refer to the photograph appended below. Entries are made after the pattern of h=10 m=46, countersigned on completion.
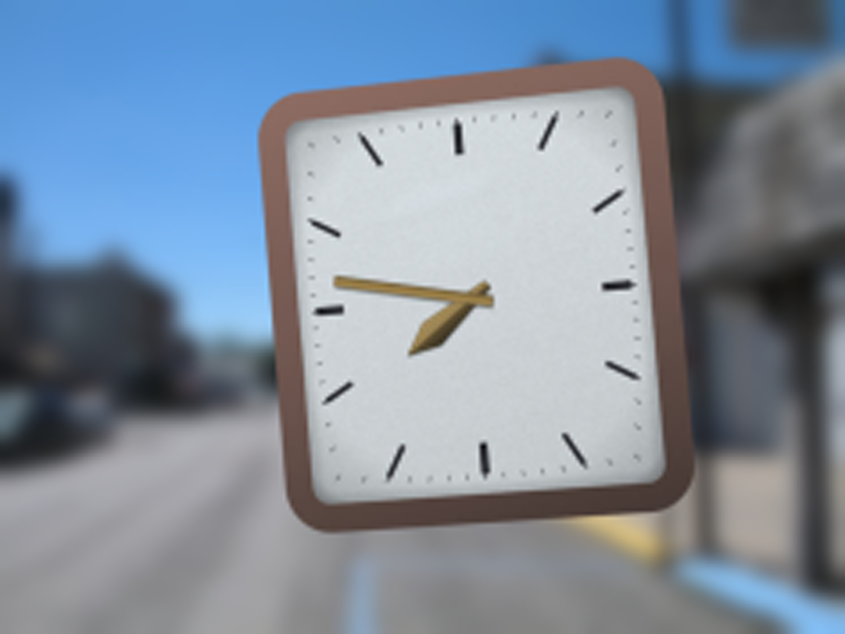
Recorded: h=7 m=47
